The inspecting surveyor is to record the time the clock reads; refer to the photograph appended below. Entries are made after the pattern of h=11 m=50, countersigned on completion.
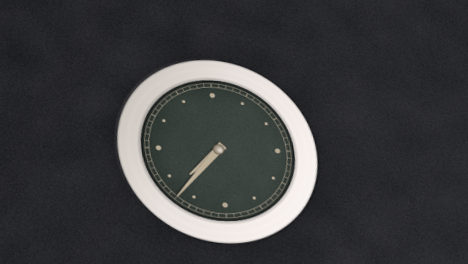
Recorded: h=7 m=37
